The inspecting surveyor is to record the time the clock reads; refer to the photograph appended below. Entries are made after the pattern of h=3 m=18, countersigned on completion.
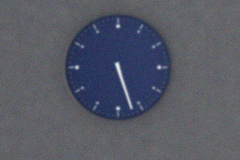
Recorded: h=5 m=27
